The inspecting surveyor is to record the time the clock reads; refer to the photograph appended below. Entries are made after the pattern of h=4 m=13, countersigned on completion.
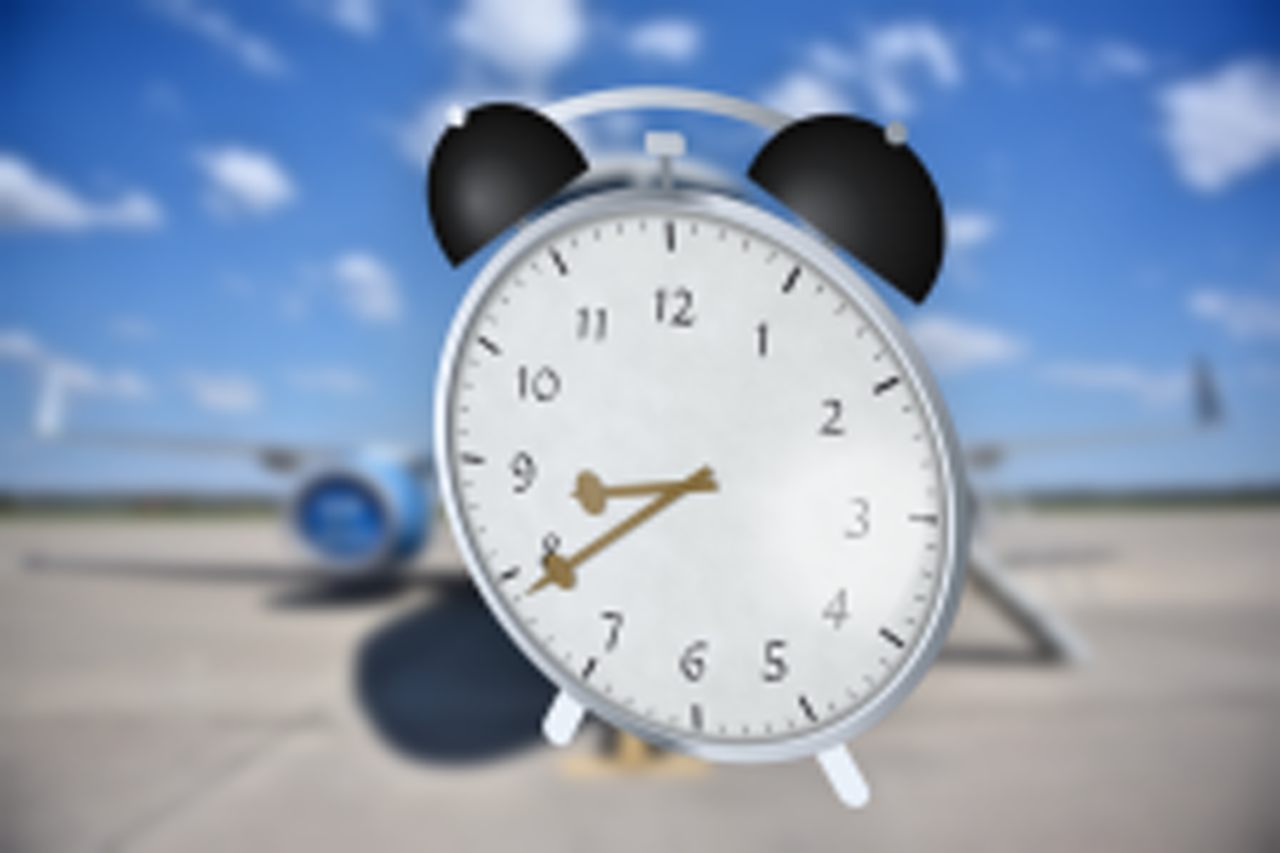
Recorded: h=8 m=39
